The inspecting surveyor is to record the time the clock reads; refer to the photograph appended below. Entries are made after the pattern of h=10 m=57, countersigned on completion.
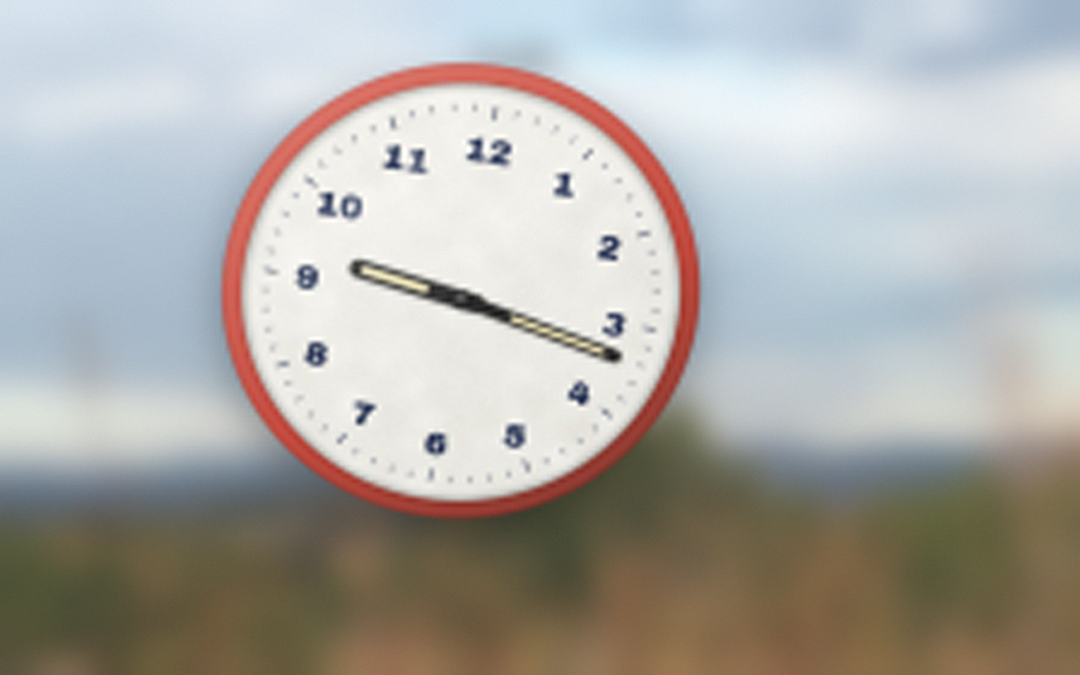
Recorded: h=9 m=17
